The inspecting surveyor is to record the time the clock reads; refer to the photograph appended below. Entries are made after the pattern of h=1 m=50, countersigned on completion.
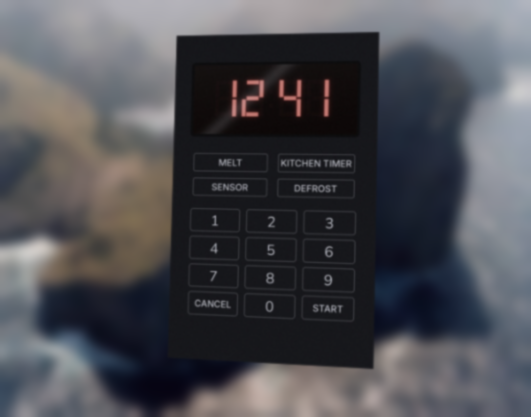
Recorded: h=12 m=41
